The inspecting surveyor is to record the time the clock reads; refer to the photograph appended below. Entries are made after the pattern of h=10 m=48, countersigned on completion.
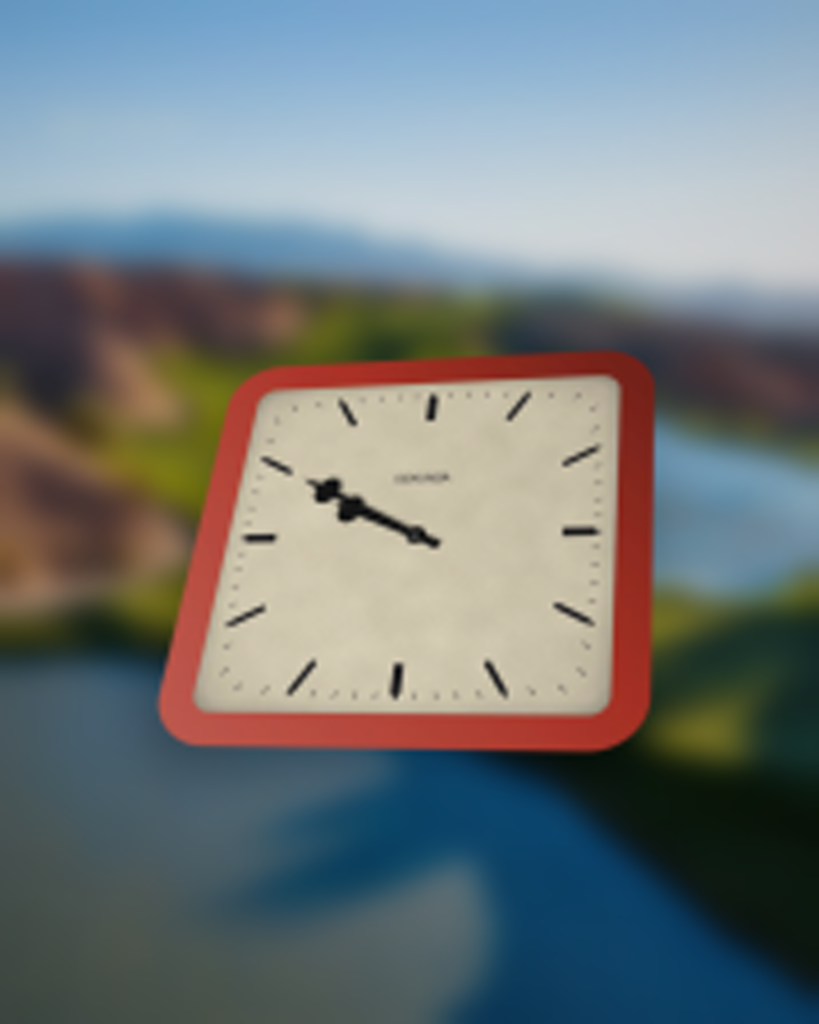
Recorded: h=9 m=50
